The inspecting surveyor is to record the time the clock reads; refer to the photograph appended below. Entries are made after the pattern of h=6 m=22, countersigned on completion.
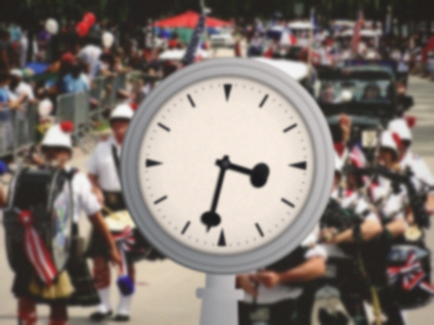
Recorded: h=3 m=32
